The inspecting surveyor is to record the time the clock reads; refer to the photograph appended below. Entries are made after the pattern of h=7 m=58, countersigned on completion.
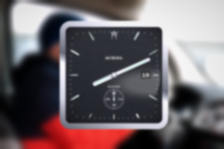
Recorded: h=8 m=11
